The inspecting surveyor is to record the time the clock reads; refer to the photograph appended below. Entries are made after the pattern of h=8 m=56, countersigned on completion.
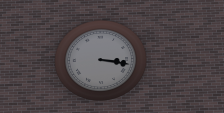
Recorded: h=3 m=17
